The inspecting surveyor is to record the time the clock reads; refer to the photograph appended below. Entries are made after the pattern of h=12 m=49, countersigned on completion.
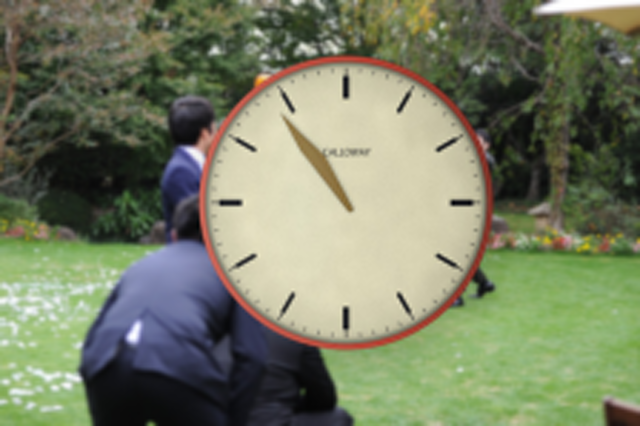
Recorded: h=10 m=54
